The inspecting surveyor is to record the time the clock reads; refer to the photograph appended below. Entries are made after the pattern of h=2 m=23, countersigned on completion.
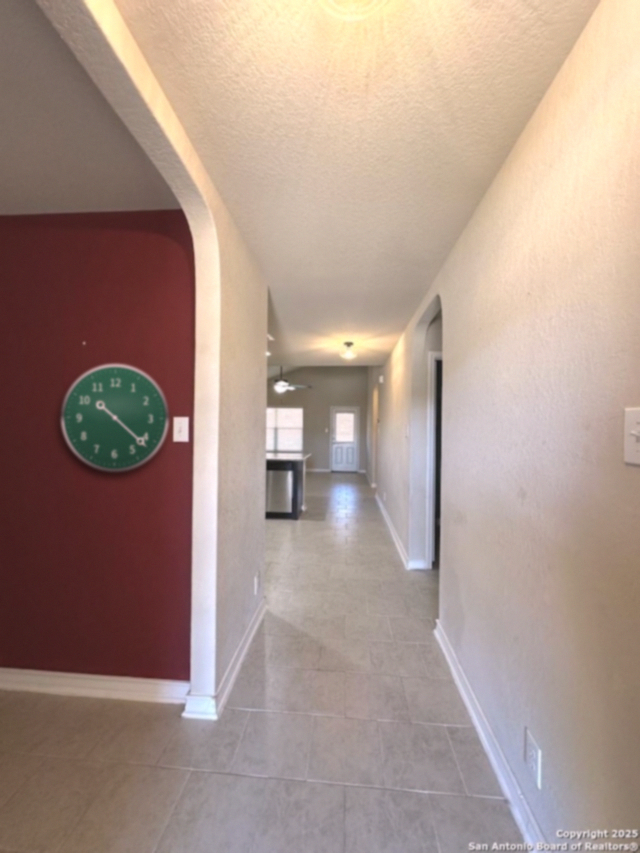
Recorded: h=10 m=22
